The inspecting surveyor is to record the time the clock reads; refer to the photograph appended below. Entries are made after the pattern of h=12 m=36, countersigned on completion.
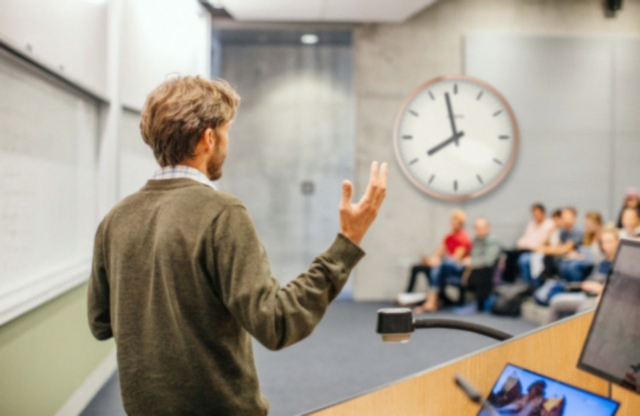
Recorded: h=7 m=58
